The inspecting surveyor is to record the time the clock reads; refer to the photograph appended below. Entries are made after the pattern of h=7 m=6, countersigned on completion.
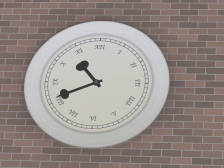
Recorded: h=10 m=41
